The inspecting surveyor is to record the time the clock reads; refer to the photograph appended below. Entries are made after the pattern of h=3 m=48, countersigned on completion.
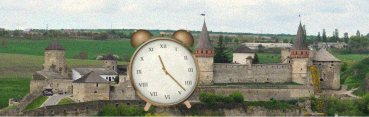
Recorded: h=11 m=23
